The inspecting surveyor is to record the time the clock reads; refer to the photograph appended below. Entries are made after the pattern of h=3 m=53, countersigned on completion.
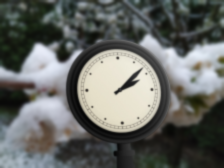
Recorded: h=2 m=8
